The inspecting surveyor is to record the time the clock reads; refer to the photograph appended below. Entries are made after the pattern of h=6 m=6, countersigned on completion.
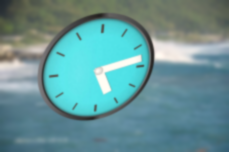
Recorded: h=5 m=13
